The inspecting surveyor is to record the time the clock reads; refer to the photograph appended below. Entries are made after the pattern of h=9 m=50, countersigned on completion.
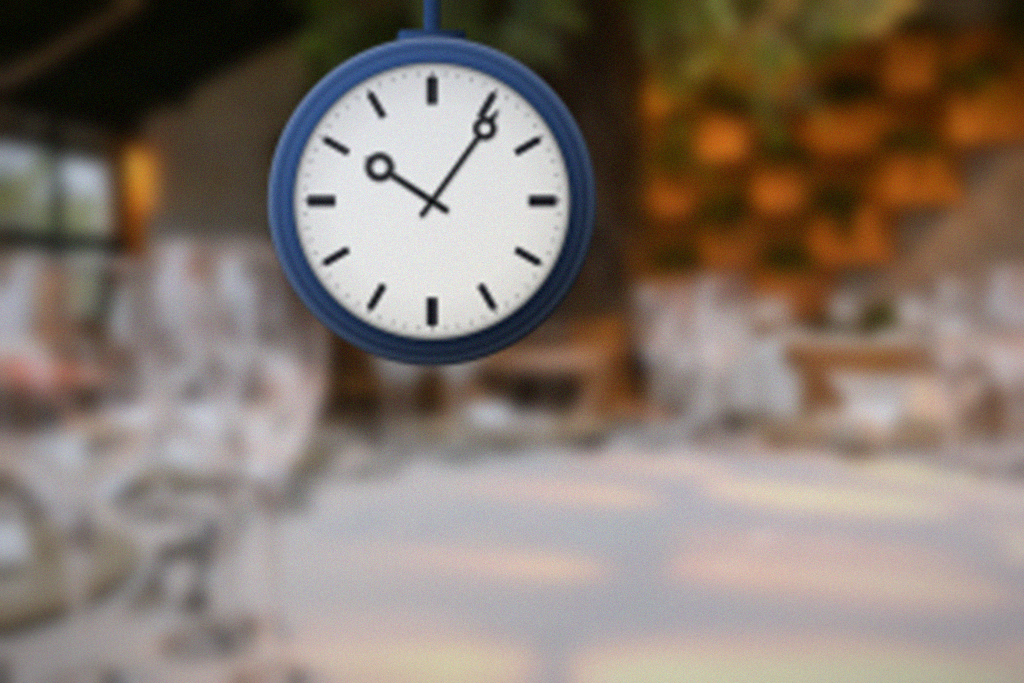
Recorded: h=10 m=6
